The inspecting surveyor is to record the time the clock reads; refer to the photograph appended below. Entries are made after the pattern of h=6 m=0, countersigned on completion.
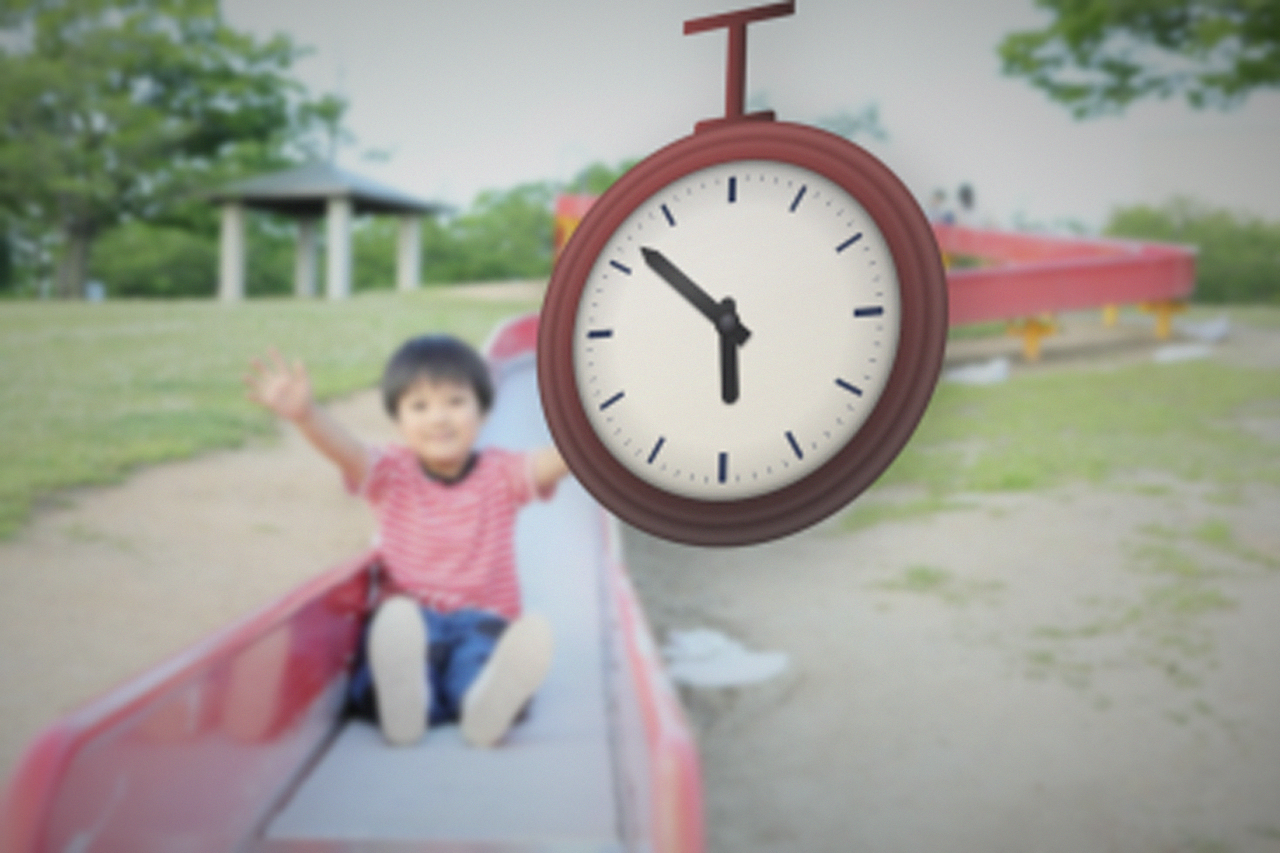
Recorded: h=5 m=52
